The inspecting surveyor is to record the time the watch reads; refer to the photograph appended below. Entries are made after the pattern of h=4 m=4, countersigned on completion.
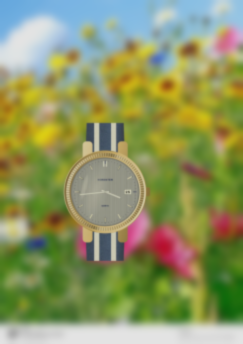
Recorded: h=3 m=44
